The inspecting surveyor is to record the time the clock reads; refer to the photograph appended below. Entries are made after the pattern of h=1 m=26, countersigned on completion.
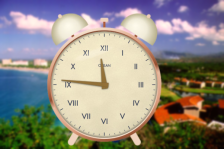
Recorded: h=11 m=46
